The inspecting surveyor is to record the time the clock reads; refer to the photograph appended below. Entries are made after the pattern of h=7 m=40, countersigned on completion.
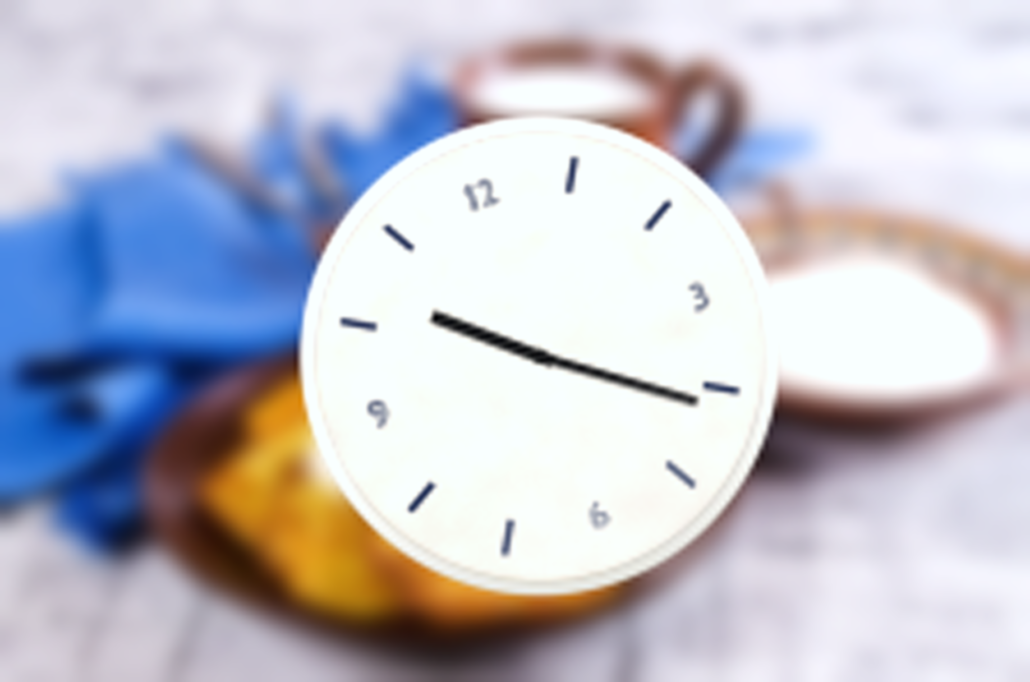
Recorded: h=10 m=21
